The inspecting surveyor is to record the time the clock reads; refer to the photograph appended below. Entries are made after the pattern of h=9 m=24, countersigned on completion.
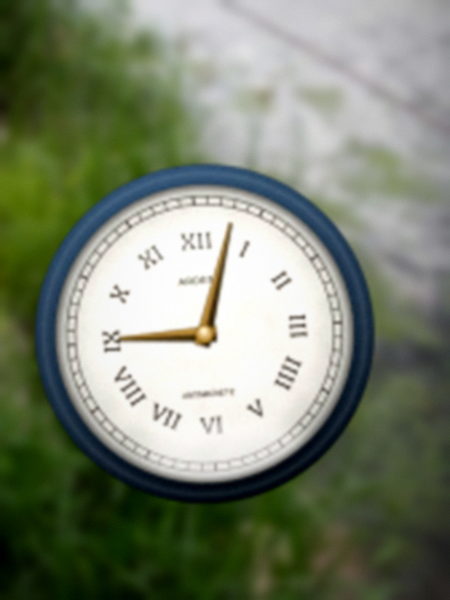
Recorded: h=9 m=3
